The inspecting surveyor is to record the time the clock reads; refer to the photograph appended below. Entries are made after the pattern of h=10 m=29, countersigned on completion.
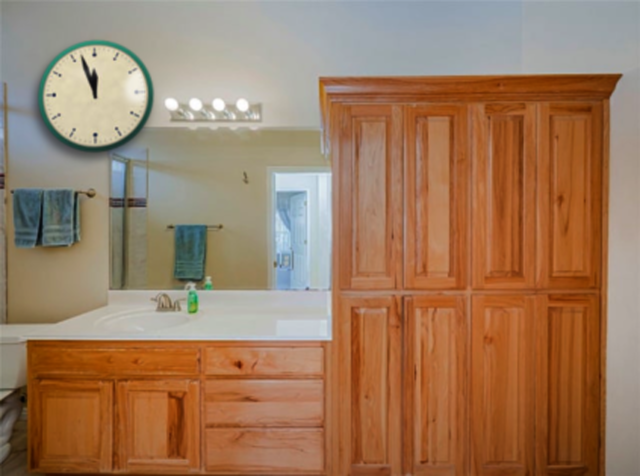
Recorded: h=11 m=57
